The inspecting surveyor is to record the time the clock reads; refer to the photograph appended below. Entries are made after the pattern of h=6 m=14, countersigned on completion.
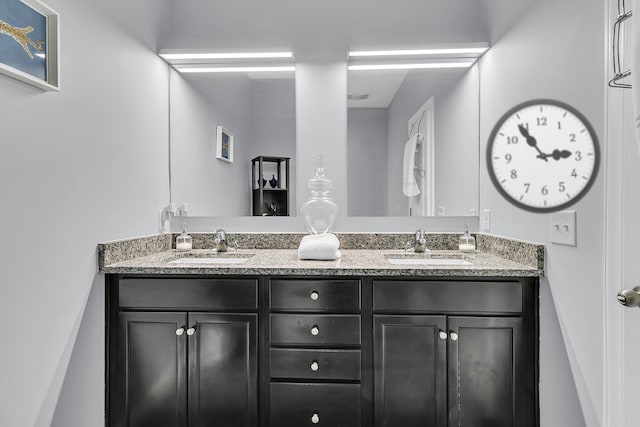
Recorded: h=2 m=54
